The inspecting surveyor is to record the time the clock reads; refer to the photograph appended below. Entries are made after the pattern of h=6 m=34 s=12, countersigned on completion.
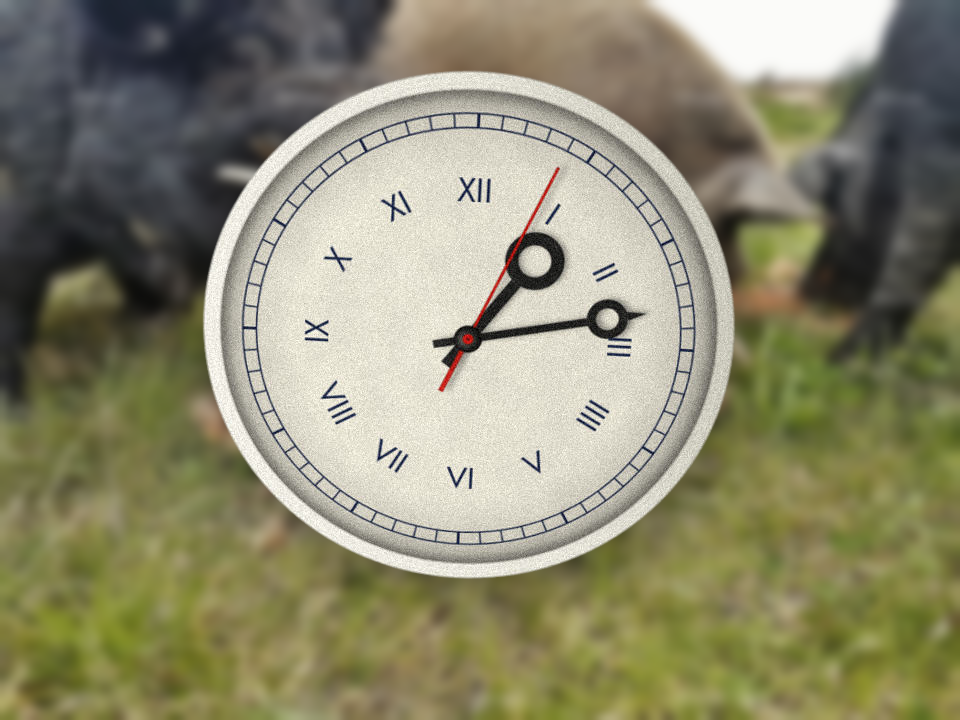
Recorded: h=1 m=13 s=4
